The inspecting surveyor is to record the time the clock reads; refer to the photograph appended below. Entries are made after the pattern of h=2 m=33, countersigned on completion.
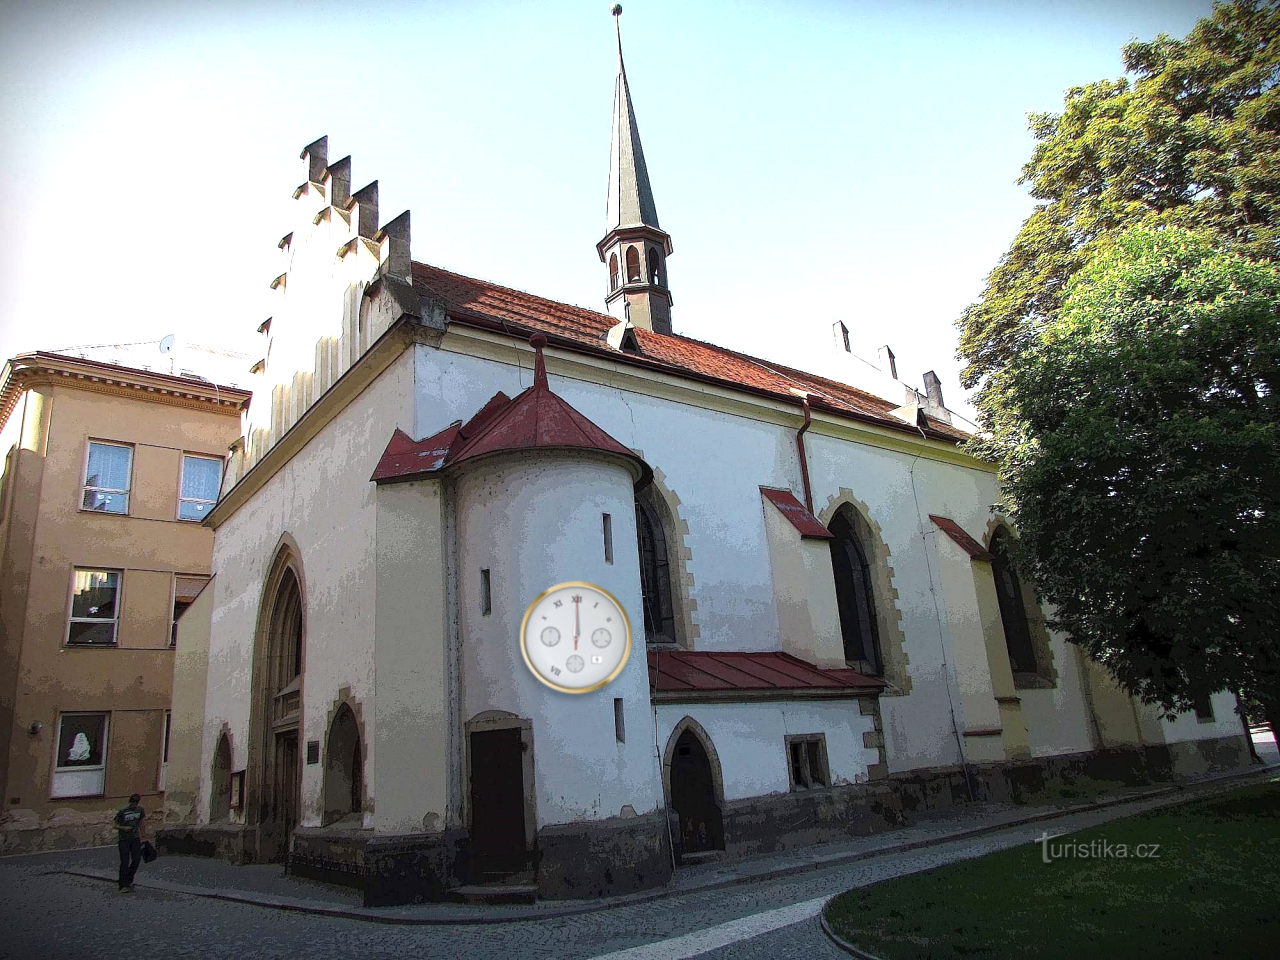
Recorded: h=12 m=0
